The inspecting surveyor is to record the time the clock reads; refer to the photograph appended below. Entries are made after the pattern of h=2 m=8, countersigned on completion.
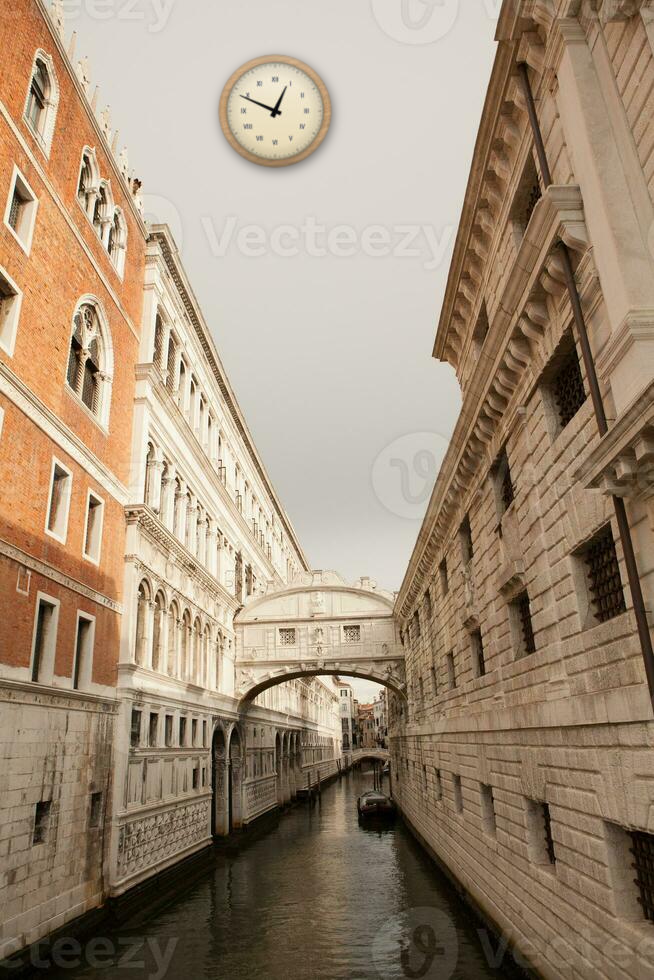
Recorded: h=12 m=49
